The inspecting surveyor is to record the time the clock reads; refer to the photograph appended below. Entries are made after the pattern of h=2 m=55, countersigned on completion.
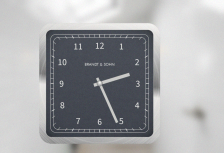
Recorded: h=2 m=26
